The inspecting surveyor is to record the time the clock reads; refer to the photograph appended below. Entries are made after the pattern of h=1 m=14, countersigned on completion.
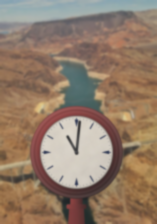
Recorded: h=11 m=1
